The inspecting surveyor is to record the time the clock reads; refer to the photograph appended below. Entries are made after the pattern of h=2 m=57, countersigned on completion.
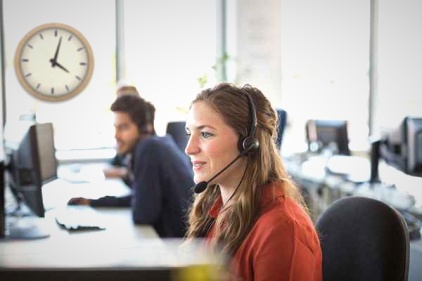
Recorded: h=4 m=2
